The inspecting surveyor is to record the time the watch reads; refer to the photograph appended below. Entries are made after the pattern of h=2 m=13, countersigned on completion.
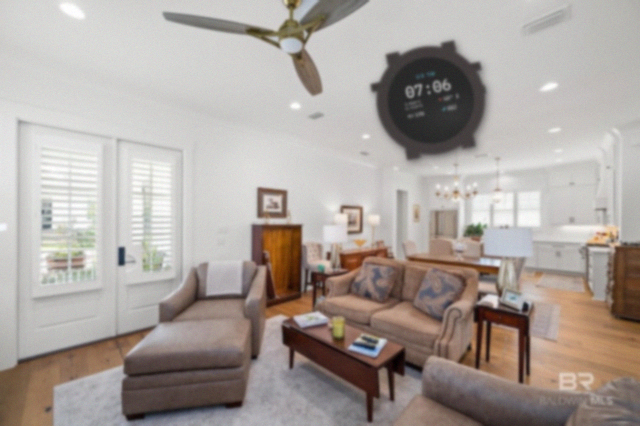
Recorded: h=7 m=6
